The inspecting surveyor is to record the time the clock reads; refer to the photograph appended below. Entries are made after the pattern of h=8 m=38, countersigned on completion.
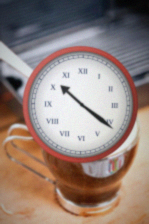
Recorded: h=10 m=21
